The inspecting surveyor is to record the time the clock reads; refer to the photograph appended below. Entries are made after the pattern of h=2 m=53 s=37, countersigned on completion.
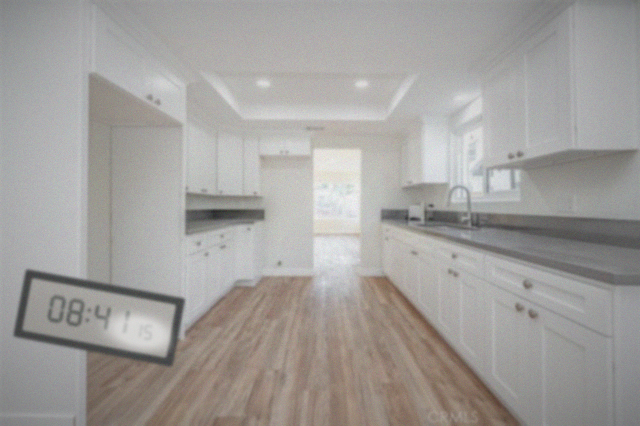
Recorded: h=8 m=41 s=15
